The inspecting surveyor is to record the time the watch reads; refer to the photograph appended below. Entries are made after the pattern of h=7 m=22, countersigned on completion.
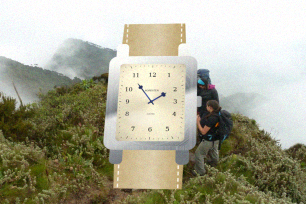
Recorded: h=1 m=54
